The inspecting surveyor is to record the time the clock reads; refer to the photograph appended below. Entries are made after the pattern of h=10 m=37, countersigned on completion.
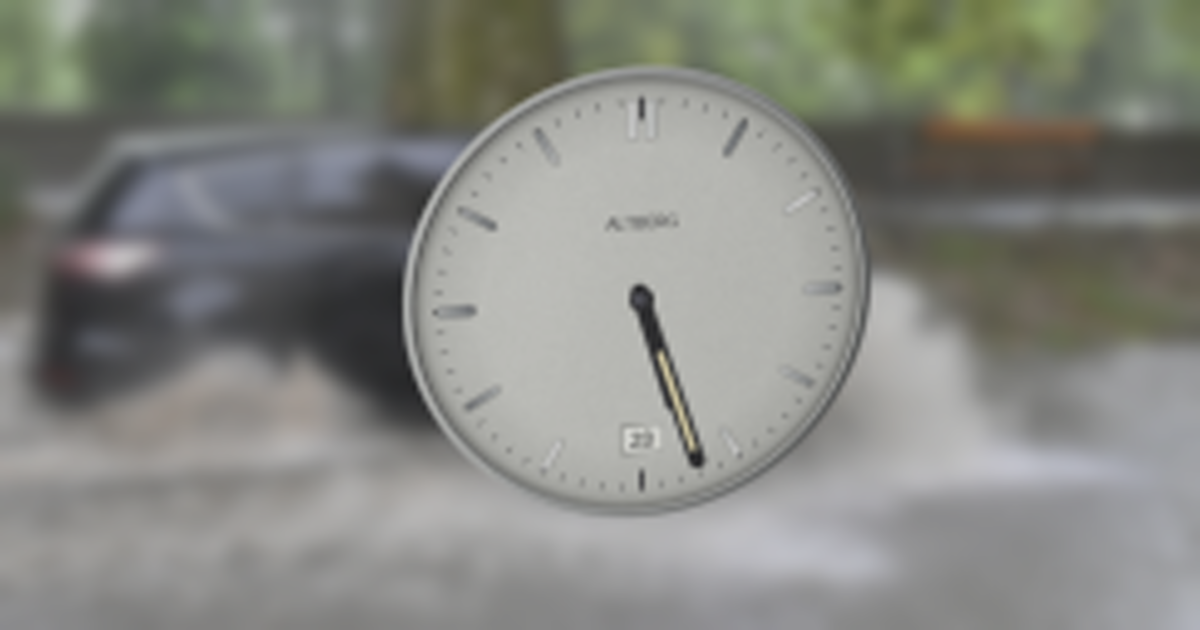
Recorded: h=5 m=27
